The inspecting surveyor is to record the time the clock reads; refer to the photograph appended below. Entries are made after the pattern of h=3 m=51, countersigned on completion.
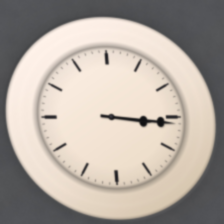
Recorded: h=3 m=16
